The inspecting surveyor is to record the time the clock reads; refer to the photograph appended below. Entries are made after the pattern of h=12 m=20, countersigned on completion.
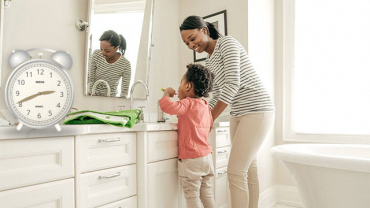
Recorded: h=2 m=41
